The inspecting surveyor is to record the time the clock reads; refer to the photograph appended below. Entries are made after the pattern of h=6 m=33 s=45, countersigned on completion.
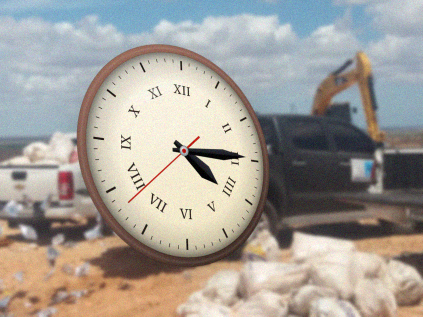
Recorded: h=4 m=14 s=38
